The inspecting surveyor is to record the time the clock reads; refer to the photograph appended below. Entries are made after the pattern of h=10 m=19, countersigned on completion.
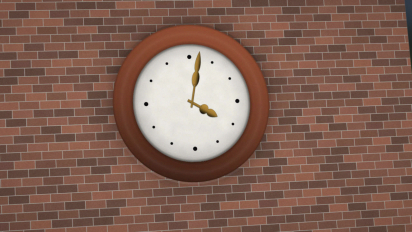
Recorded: h=4 m=2
